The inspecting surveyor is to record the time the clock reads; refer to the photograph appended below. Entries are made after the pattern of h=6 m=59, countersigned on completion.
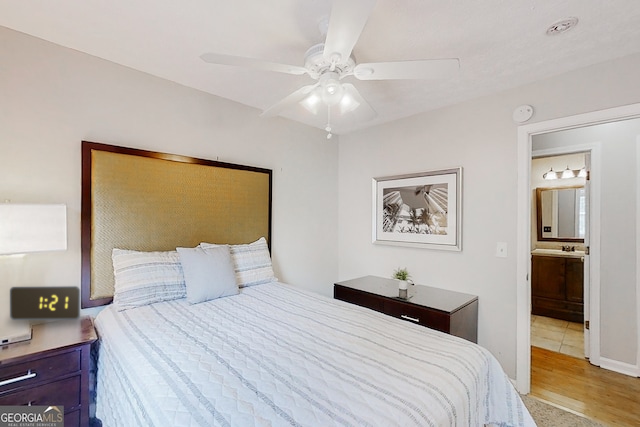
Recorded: h=1 m=21
